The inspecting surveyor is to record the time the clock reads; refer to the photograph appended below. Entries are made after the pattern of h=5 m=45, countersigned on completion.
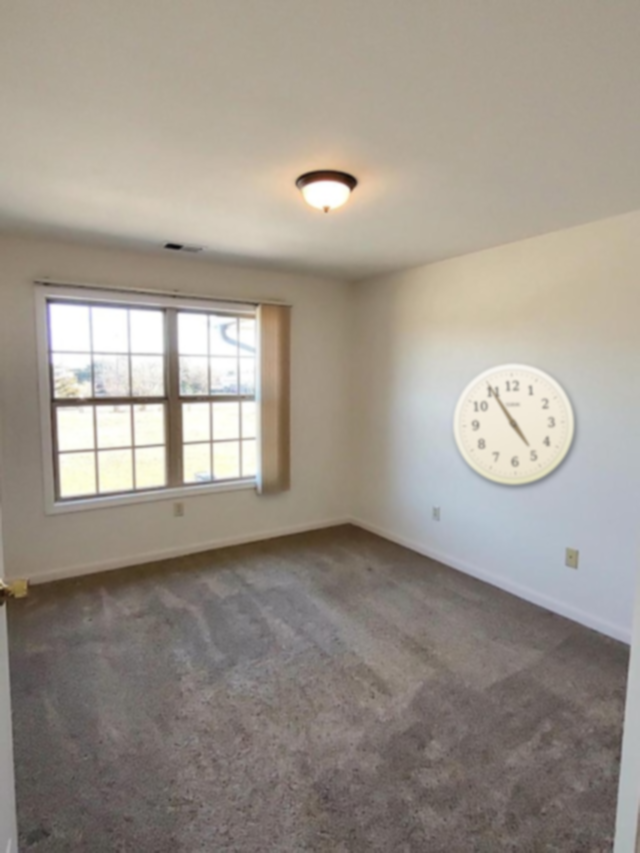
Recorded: h=4 m=55
